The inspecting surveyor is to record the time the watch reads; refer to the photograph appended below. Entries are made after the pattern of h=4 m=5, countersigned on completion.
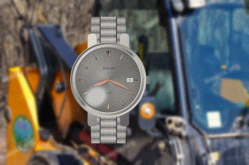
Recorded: h=8 m=19
